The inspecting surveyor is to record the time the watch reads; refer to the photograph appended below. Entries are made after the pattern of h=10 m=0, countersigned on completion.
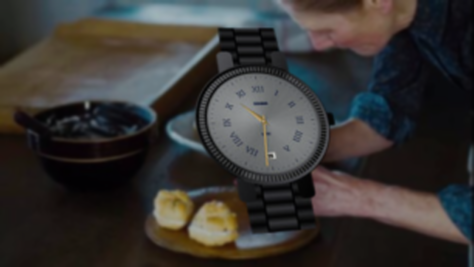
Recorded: h=10 m=31
